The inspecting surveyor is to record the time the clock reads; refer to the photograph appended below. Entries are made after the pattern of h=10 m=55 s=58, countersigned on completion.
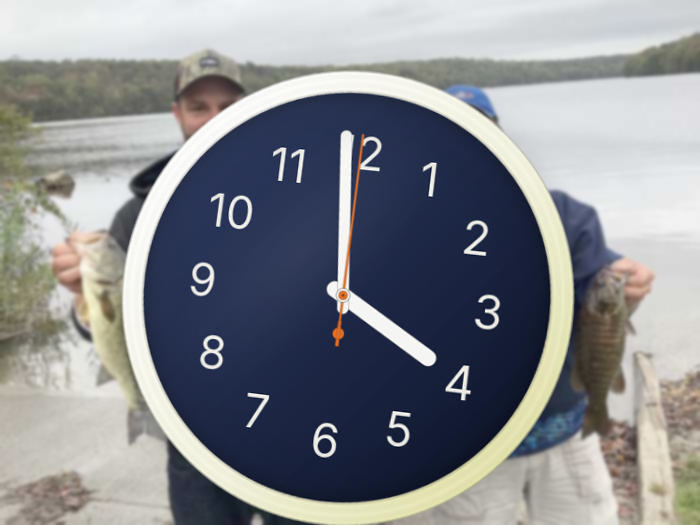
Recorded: h=3 m=59 s=0
